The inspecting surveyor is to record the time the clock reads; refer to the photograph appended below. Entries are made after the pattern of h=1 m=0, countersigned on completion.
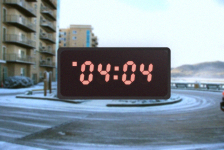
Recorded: h=4 m=4
